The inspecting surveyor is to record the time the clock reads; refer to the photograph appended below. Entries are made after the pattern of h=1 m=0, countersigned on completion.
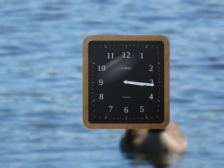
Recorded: h=3 m=16
